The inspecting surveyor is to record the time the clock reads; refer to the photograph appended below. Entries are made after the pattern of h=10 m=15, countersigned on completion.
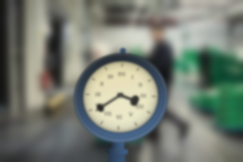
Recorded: h=3 m=39
